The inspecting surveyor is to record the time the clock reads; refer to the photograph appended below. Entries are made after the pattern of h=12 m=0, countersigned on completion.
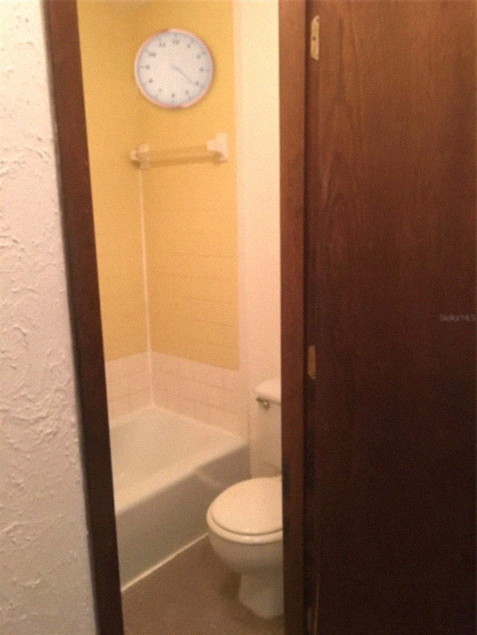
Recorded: h=4 m=21
